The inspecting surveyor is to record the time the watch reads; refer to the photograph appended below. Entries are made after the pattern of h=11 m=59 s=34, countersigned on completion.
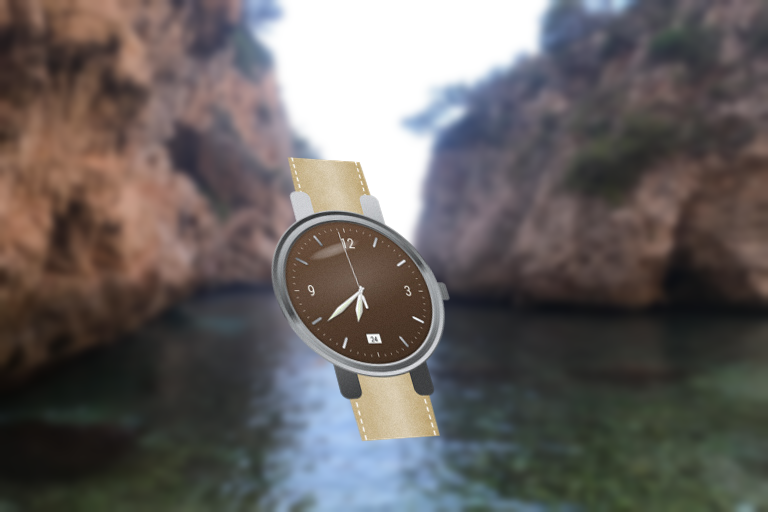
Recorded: h=6 m=38 s=59
